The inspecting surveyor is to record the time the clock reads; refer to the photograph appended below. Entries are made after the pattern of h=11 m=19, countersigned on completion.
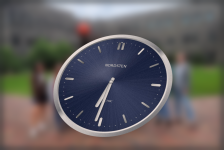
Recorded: h=6 m=31
